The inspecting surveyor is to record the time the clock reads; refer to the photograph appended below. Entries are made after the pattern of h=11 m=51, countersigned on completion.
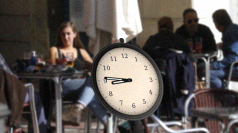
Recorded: h=8 m=46
